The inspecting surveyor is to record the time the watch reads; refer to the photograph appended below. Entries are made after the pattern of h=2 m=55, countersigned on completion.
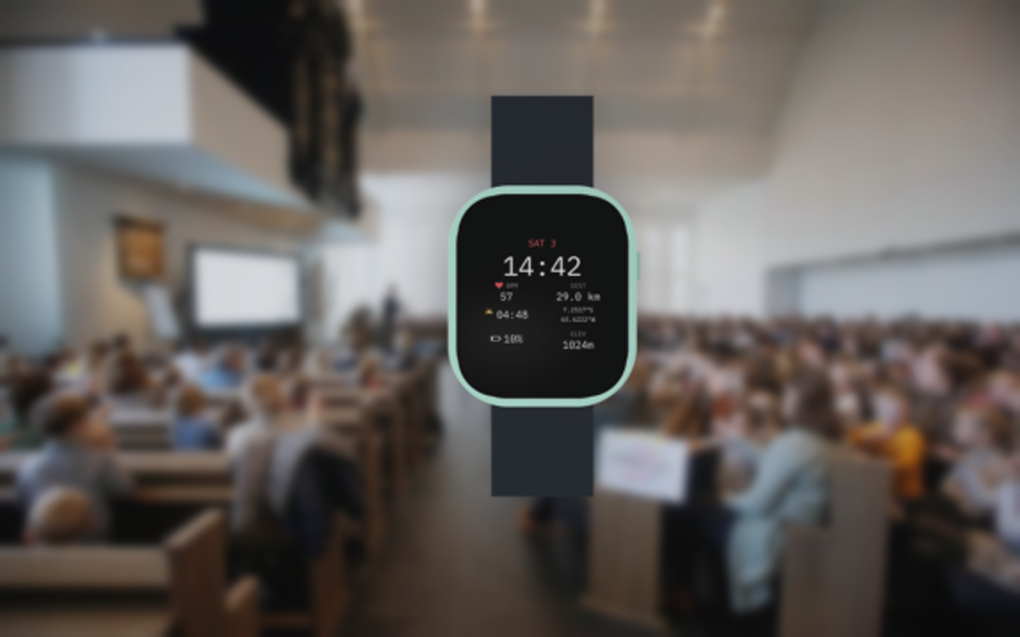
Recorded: h=14 m=42
